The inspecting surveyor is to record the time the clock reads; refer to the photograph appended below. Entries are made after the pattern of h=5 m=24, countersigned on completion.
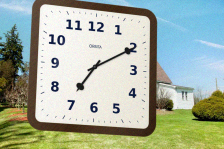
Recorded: h=7 m=10
